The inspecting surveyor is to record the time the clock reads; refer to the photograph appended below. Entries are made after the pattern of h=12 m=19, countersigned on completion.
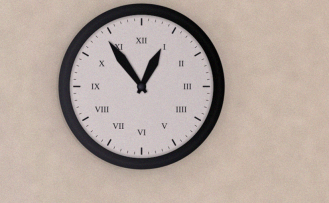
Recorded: h=12 m=54
